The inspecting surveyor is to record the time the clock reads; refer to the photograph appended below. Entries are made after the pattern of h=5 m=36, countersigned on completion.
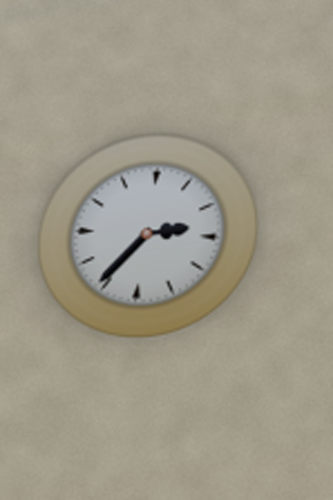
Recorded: h=2 m=36
